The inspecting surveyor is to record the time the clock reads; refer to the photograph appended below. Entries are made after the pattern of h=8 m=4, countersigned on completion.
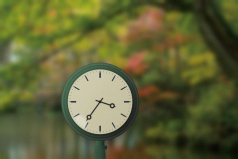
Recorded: h=3 m=36
